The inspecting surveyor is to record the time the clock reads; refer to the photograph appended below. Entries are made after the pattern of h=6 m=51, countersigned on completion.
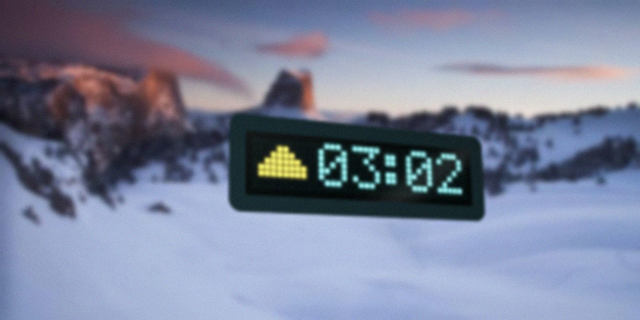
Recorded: h=3 m=2
